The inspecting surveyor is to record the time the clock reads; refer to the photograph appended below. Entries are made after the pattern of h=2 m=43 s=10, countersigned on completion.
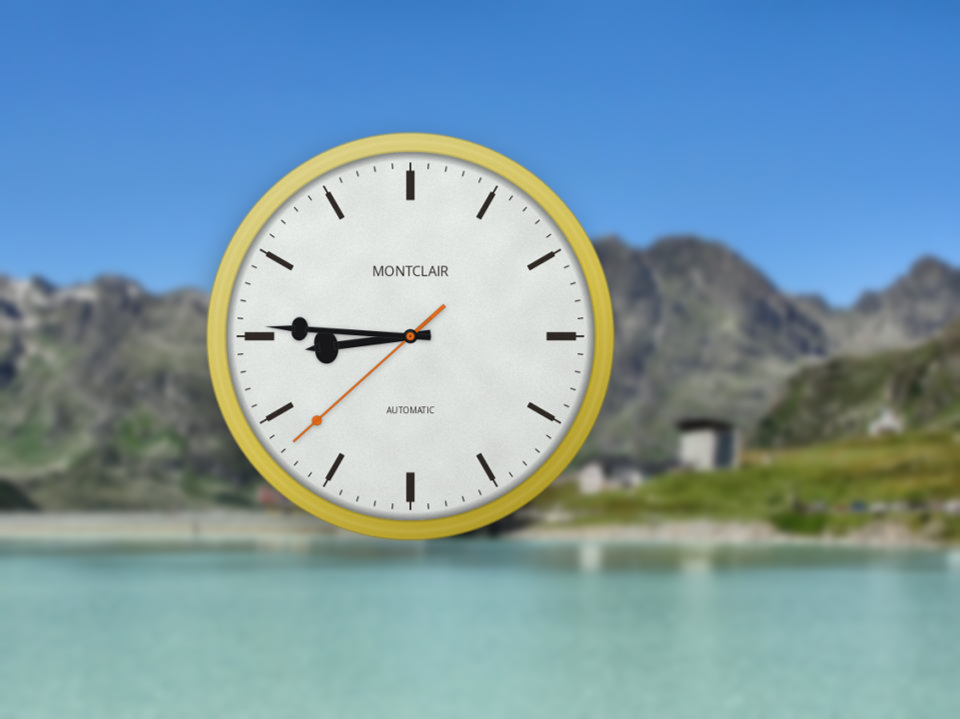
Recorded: h=8 m=45 s=38
